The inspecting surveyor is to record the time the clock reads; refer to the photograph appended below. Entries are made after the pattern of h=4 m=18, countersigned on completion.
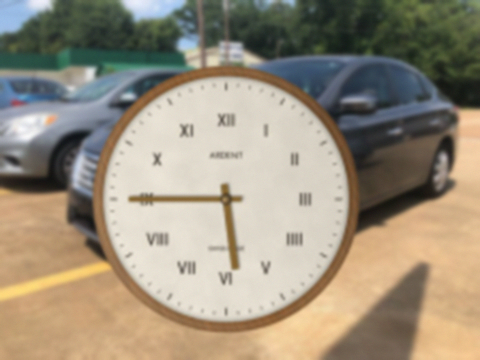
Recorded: h=5 m=45
